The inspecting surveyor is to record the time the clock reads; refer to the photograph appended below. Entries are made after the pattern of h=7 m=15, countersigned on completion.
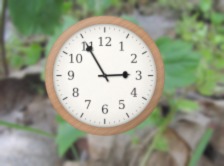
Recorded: h=2 m=55
